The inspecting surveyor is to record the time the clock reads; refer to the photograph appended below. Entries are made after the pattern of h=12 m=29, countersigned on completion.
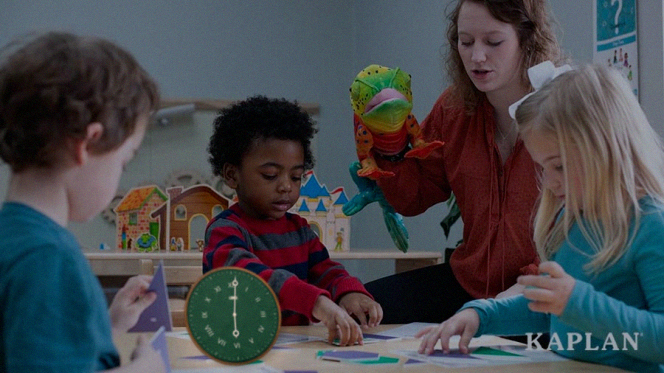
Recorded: h=6 m=1
